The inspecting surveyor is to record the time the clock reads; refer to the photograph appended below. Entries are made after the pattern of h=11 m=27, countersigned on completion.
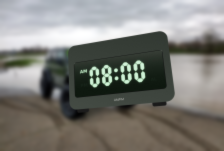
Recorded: h=8 m=0
